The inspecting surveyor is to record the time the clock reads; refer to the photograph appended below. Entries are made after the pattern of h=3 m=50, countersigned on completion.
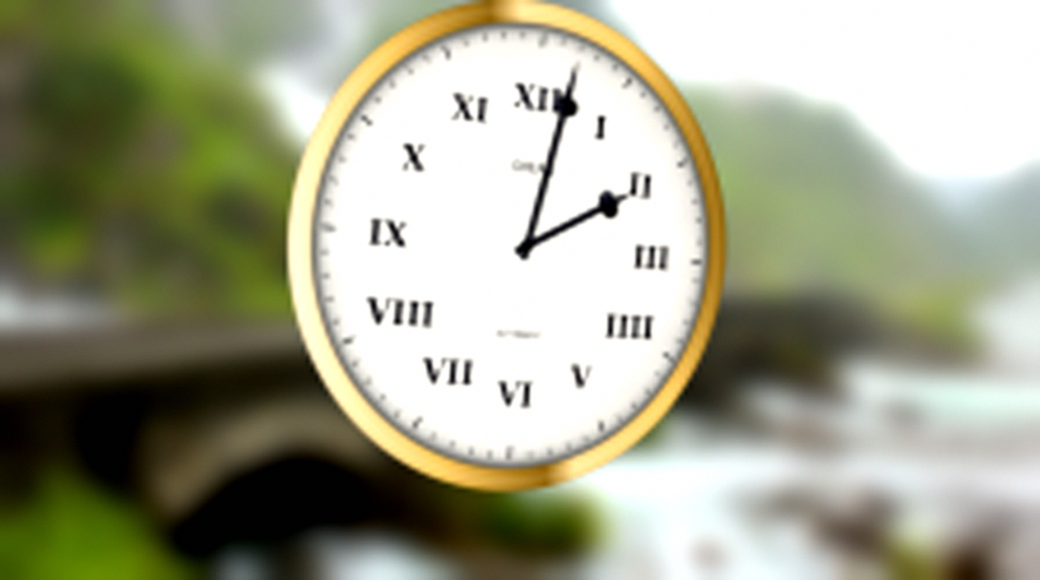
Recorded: h=2 m=2
